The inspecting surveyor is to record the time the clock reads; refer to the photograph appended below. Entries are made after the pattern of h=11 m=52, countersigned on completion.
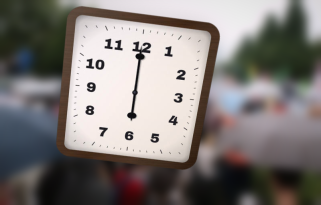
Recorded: h=6 m=0
